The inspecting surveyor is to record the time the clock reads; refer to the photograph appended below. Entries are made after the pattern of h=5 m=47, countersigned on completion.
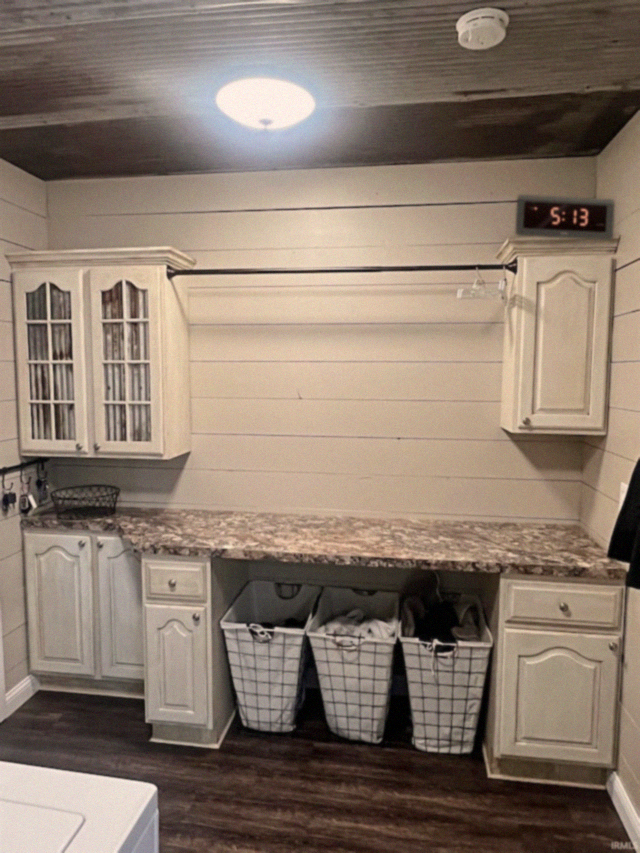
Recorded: h=5 m=13
